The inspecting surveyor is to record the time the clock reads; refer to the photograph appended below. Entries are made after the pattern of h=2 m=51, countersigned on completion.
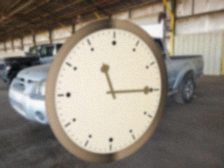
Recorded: h=11 m=15
